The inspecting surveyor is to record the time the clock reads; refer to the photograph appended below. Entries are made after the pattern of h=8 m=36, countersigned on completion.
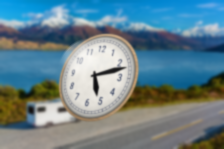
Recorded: h=5 m=12
